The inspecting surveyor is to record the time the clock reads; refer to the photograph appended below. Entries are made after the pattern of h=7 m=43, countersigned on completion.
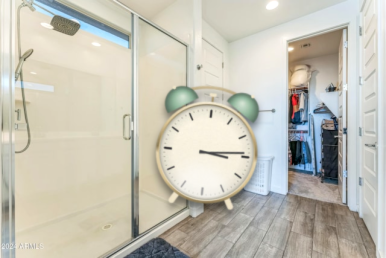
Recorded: h=3 m=14
